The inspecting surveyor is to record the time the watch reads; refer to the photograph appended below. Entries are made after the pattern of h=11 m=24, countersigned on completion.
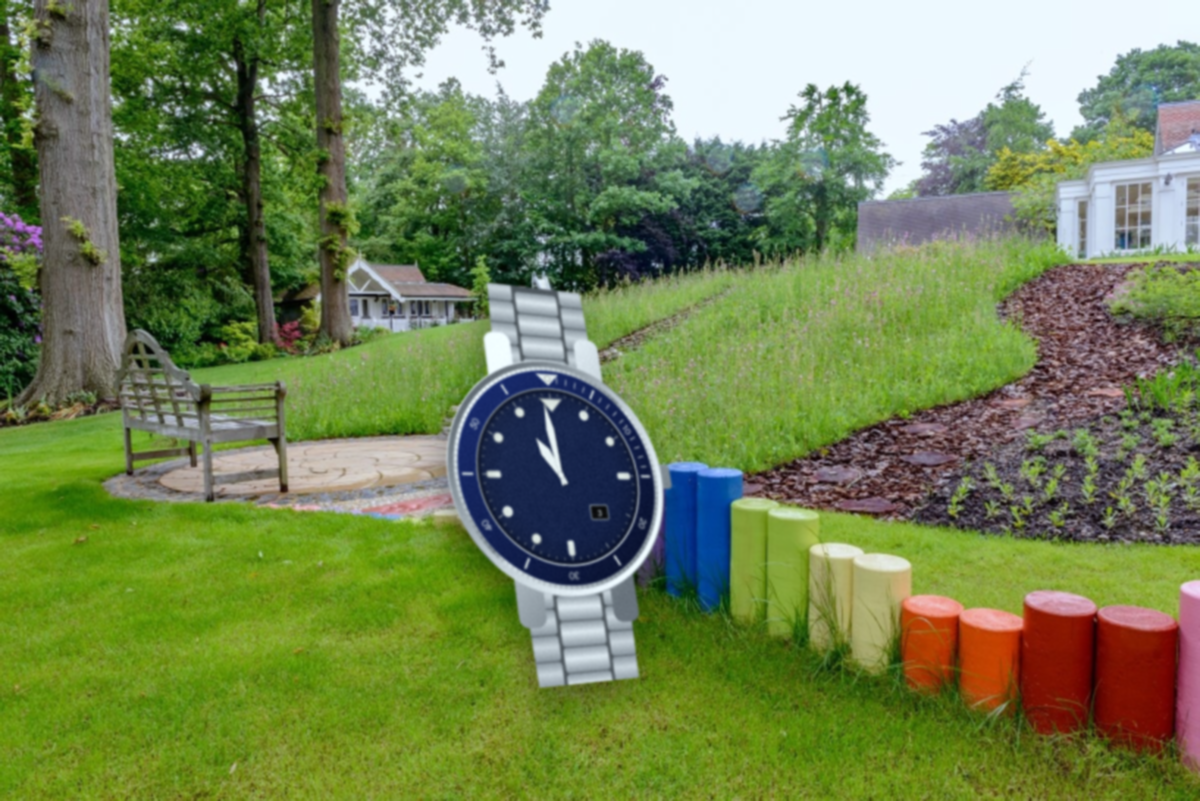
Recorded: h=10 m=59
